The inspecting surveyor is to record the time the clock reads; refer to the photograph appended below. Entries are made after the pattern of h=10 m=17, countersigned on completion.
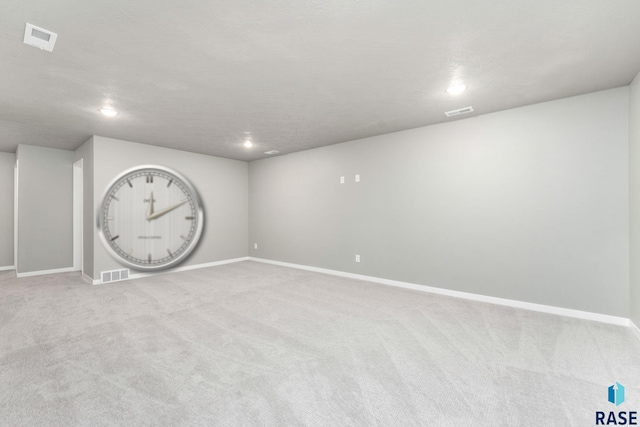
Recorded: h=12 m=11
